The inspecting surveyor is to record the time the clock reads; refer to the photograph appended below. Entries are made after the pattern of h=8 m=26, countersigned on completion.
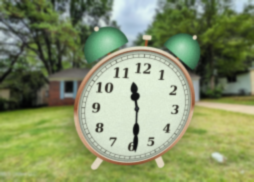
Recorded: h=11 m=29
